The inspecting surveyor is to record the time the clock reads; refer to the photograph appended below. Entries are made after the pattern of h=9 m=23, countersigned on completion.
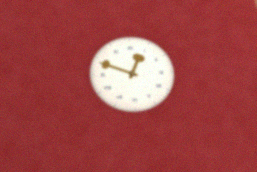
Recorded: h=12 m=49
